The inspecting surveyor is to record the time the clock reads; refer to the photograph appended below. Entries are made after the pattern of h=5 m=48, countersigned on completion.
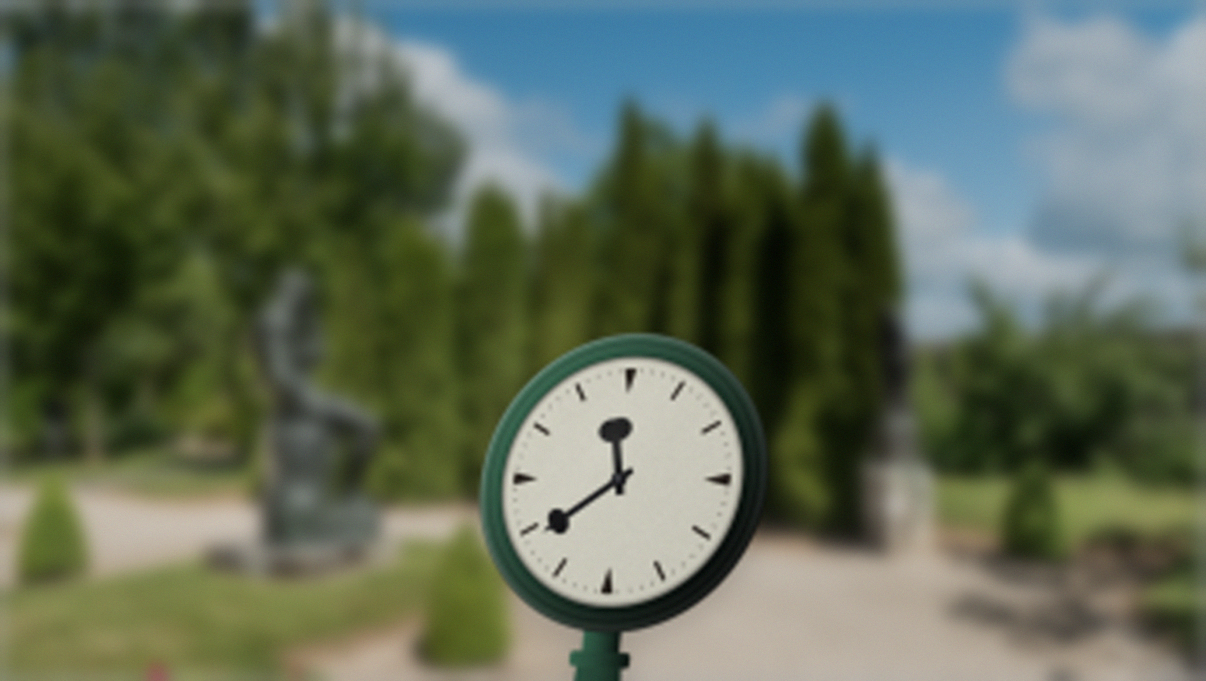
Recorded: h=11 m=39
